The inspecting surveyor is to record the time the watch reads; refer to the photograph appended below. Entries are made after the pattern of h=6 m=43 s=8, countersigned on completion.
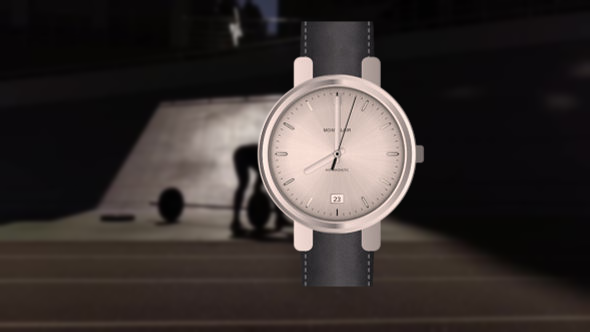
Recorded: h=8 m=0 s=3
